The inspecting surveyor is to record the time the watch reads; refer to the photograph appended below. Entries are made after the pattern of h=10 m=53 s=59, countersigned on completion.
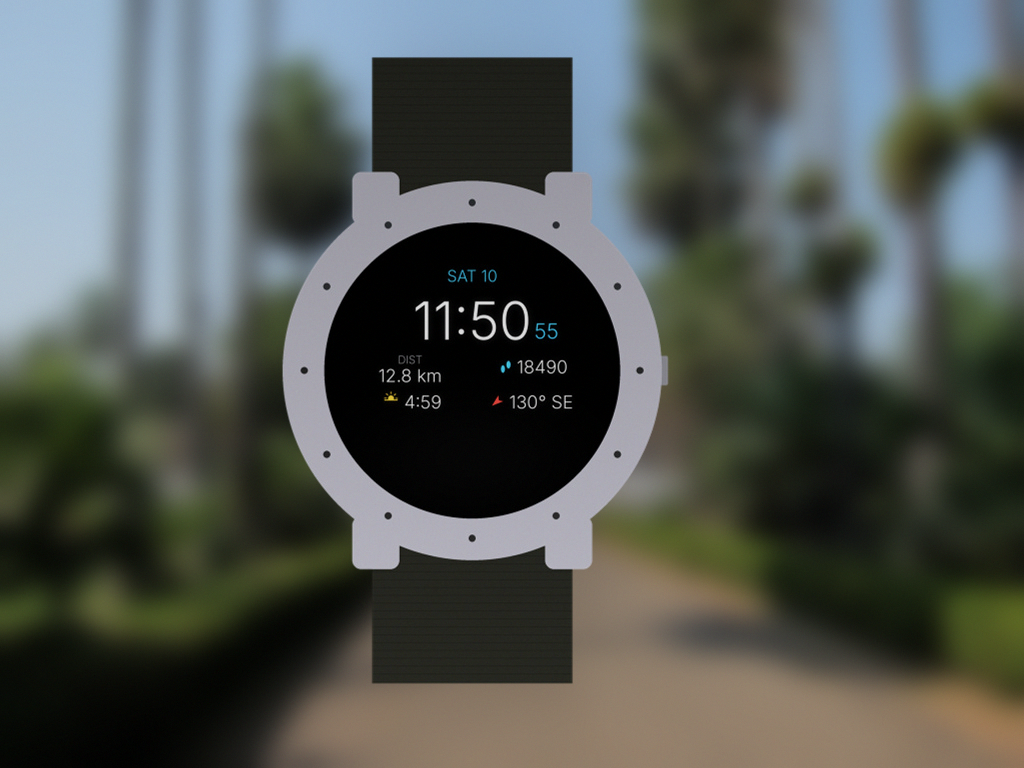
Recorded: h=11 m=50 s=55
